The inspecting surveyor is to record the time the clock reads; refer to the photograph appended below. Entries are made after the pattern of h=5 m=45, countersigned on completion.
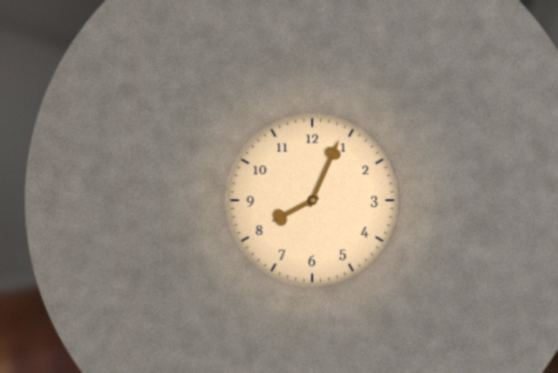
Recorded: h=8 m=4
